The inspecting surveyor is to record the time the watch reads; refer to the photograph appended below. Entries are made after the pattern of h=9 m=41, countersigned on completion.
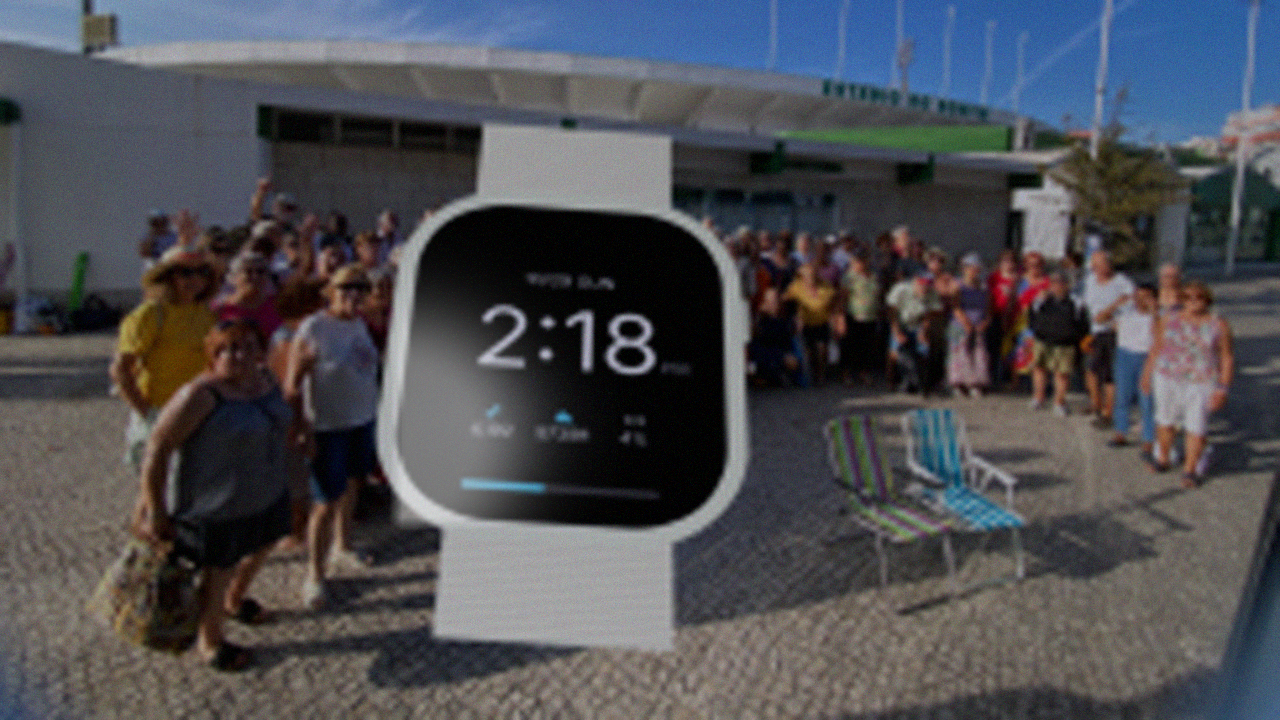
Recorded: h=2 m=18
